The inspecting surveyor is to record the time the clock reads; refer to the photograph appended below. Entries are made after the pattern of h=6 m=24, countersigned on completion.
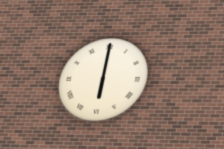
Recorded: h=6 m=0
